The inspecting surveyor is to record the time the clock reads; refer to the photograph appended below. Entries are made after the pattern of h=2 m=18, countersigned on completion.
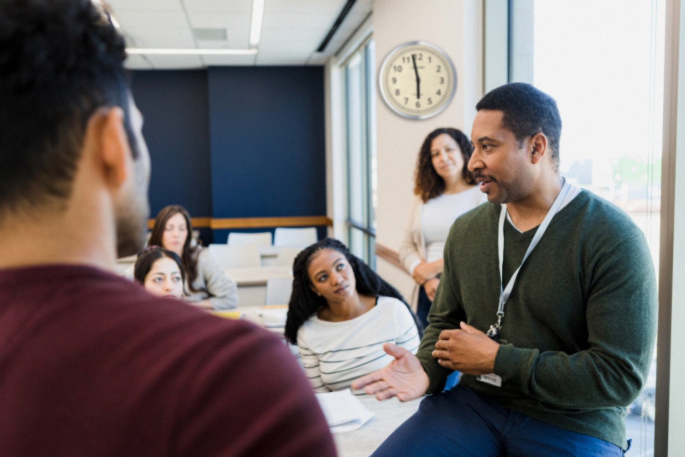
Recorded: h=5 m=58
